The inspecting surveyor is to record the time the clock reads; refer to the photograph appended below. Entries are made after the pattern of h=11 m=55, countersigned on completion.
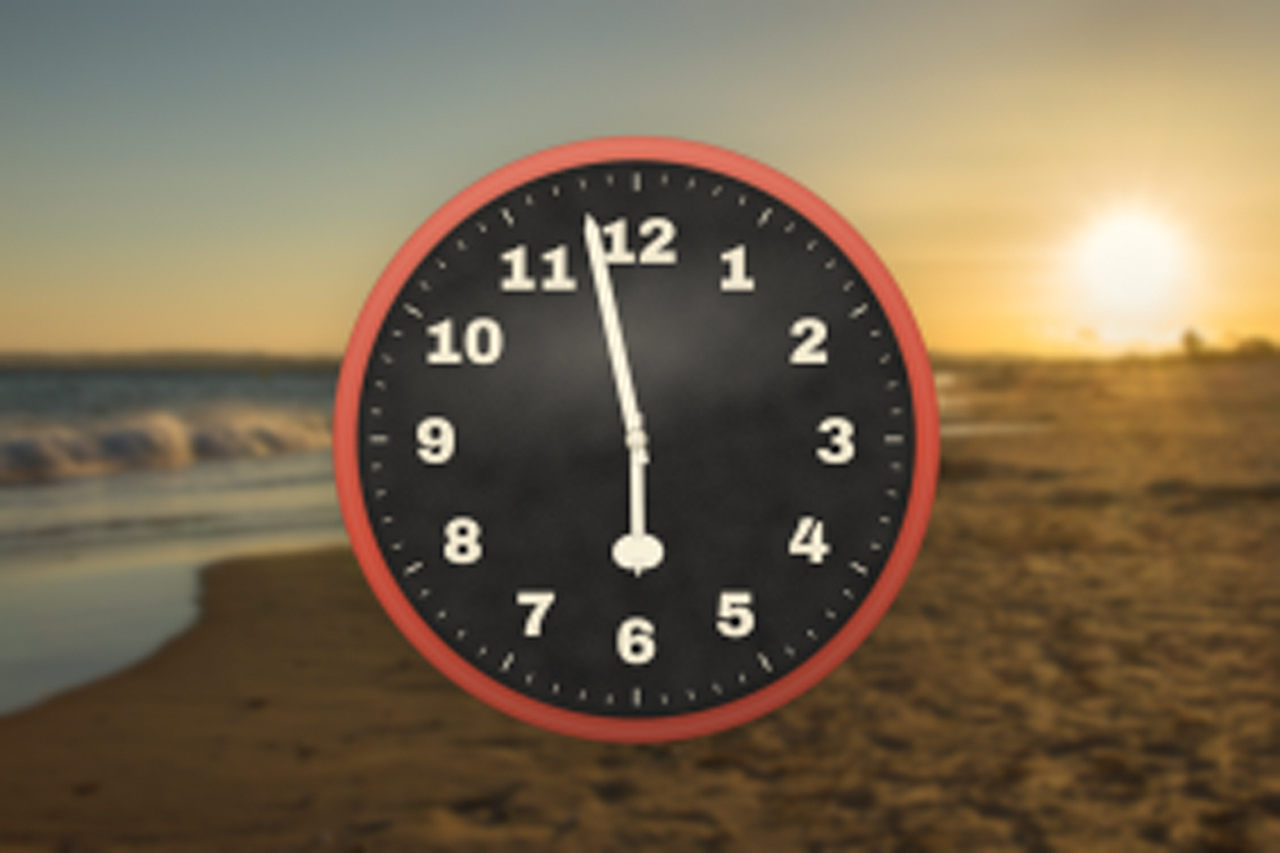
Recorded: h=5 m=58
